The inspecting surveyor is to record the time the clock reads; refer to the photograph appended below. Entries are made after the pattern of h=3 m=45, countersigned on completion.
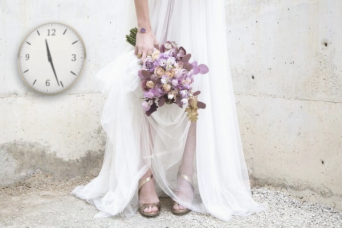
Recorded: h=11 m=26
